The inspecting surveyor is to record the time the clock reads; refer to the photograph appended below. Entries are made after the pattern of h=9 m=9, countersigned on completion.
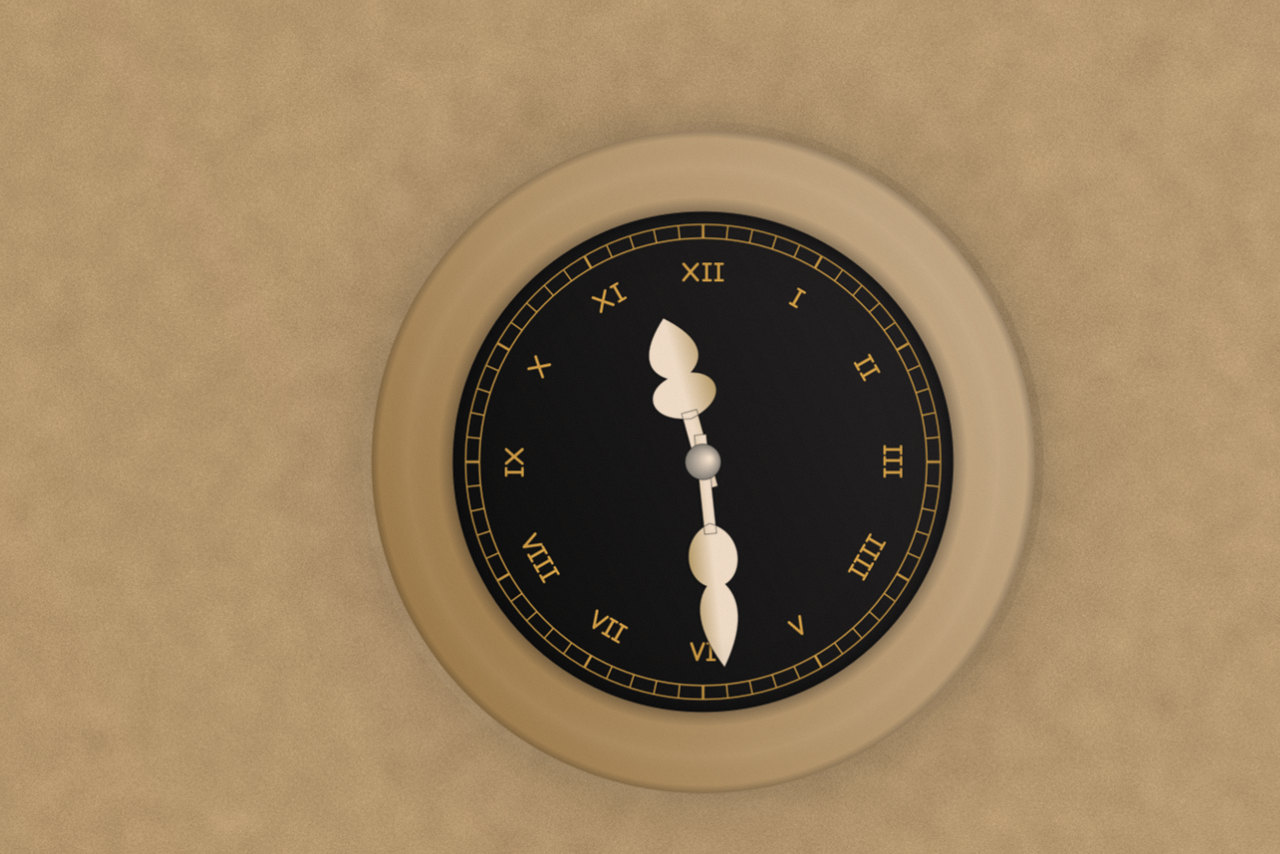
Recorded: h=11 m=29
